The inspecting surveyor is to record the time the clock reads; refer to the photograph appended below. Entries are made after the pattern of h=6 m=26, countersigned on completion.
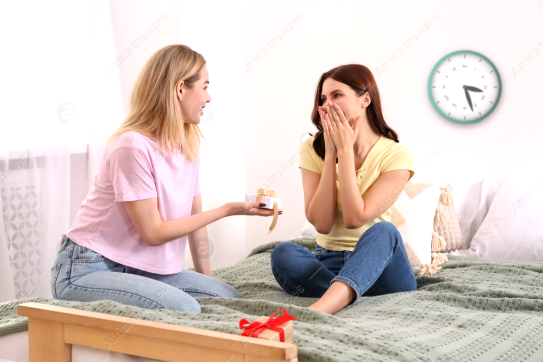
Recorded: h=3 m=27
